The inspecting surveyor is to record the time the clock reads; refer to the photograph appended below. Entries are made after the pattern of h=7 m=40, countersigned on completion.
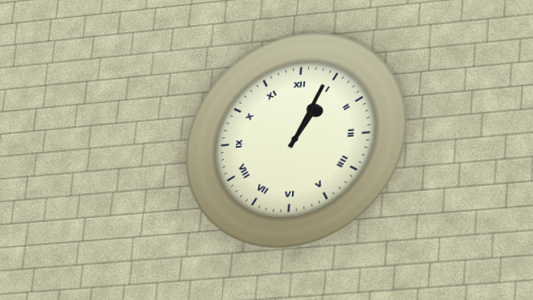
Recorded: h=1 m=4
